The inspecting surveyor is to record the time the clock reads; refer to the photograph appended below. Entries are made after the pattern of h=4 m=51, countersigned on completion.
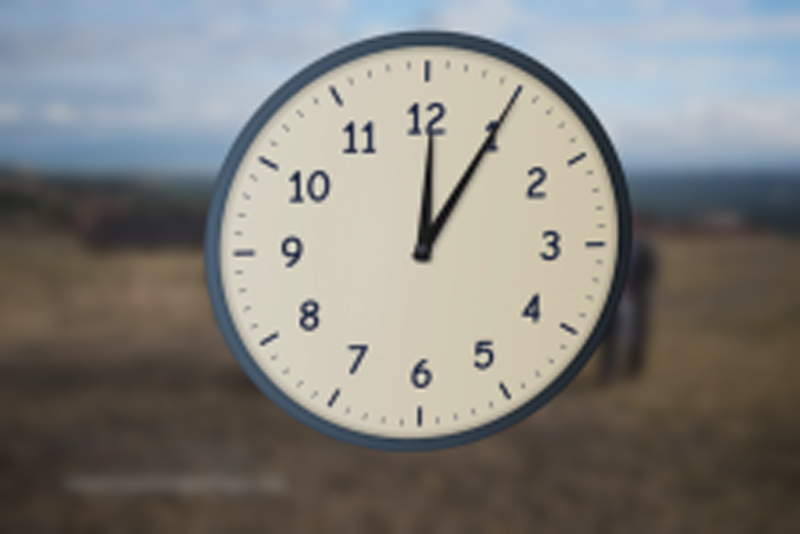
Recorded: h=12 m=5
